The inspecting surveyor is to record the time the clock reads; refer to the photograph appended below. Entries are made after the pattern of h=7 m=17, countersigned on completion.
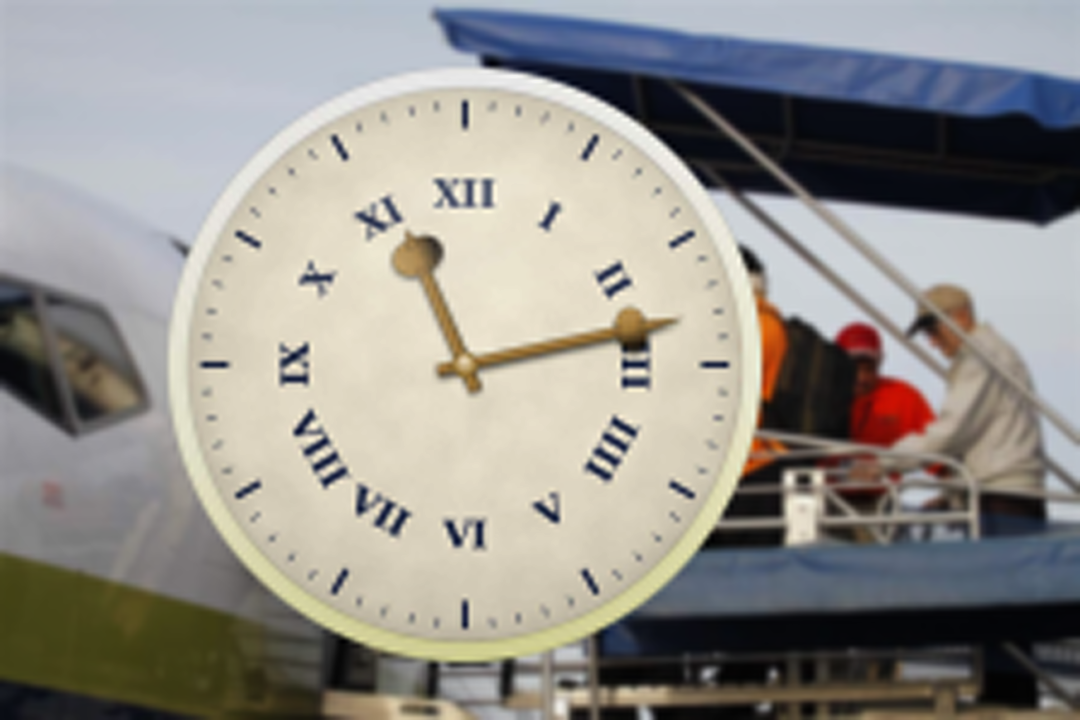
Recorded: h=11 m=13
